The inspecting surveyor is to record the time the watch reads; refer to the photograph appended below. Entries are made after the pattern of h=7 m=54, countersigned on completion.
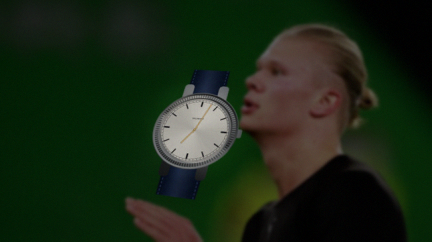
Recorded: h=7 m=3
